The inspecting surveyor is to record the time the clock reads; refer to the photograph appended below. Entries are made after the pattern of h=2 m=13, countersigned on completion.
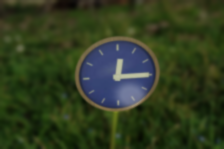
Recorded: h=12 m=15
